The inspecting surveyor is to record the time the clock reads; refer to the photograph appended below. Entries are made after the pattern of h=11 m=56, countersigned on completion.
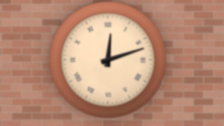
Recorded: h=12 m=12
